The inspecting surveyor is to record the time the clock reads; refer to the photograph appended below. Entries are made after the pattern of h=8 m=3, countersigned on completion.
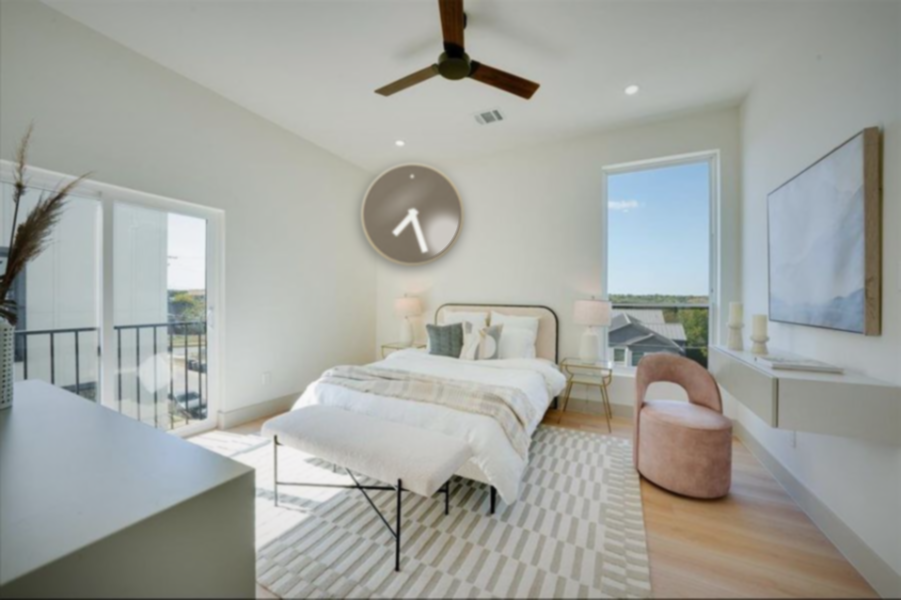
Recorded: h=7 m=27
